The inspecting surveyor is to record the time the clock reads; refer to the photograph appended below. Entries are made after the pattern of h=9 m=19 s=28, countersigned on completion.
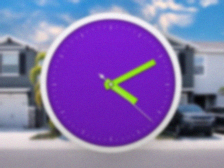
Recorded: h=4 m=10 s=22
